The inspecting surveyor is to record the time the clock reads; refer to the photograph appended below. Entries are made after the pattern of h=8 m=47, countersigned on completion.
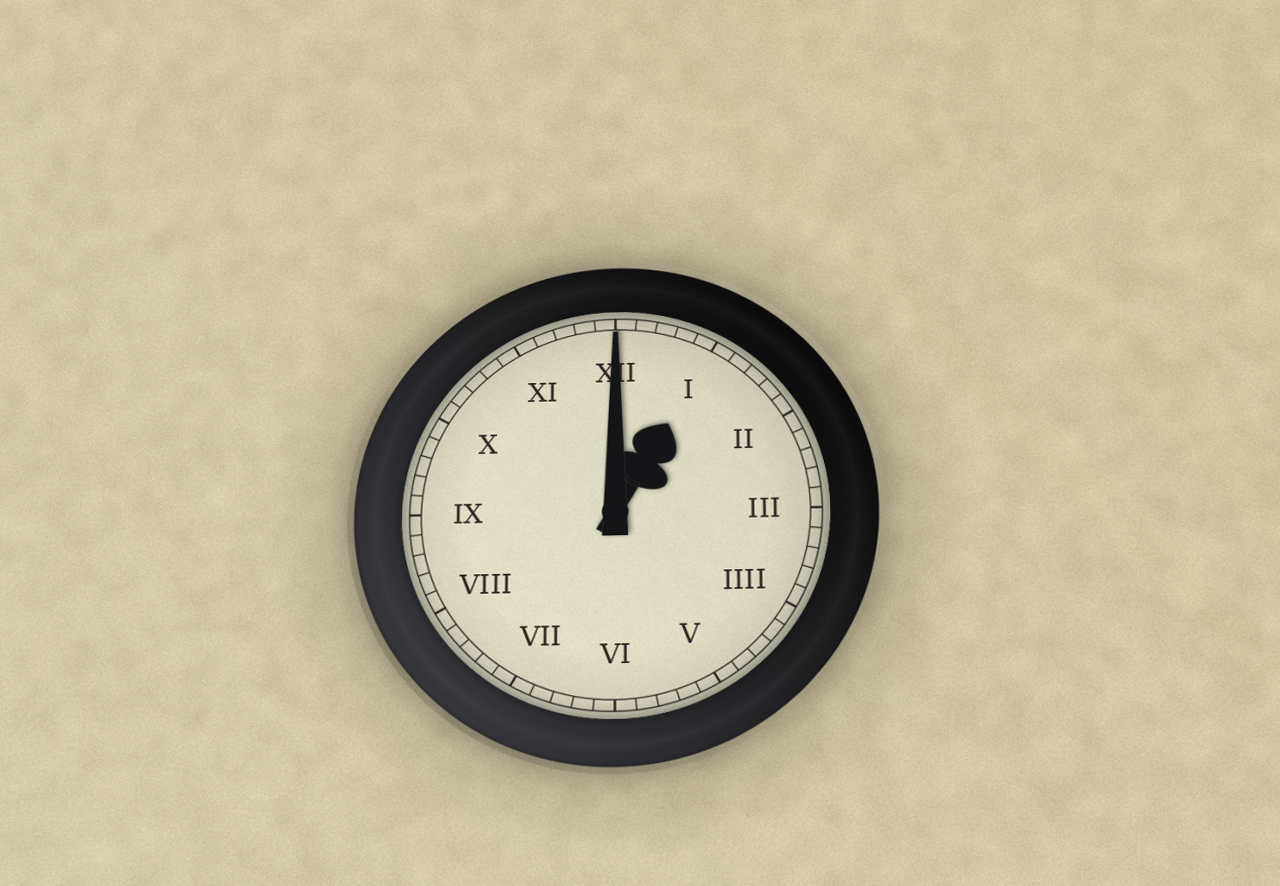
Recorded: h=1 m=0
